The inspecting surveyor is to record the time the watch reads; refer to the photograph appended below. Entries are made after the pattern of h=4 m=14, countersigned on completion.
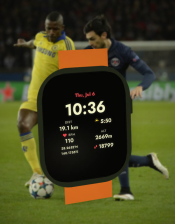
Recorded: h=10 m=36
